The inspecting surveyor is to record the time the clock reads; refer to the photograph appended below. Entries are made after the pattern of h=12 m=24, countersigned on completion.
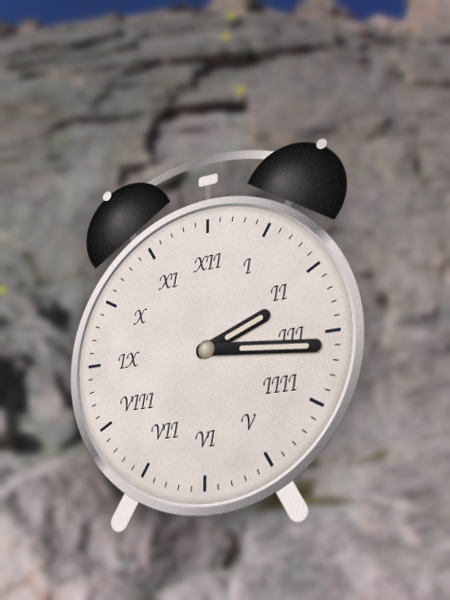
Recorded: h=2 m=16
